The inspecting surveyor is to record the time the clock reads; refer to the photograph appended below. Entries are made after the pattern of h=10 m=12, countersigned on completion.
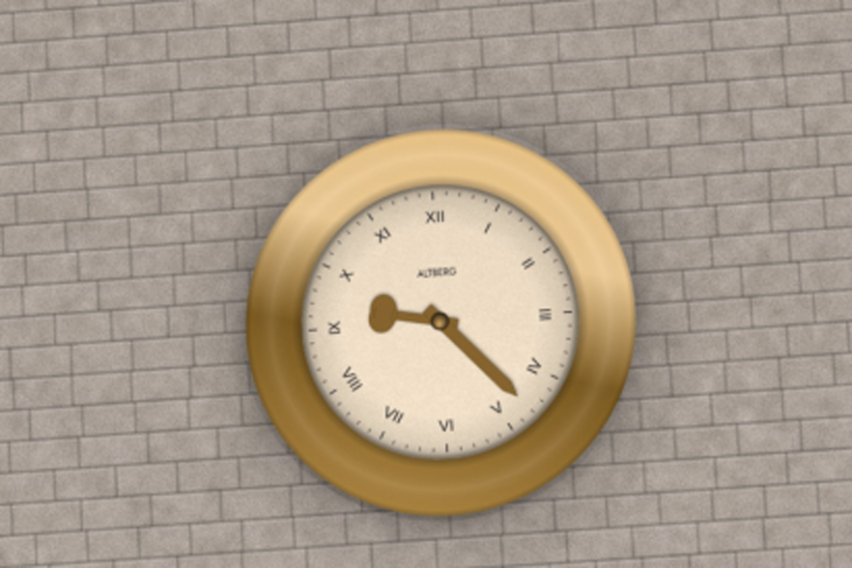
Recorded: h=9 m=23
